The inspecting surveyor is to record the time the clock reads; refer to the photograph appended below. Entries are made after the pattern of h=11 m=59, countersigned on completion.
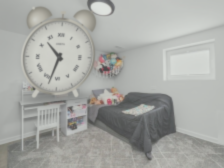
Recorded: h=10 m=33
